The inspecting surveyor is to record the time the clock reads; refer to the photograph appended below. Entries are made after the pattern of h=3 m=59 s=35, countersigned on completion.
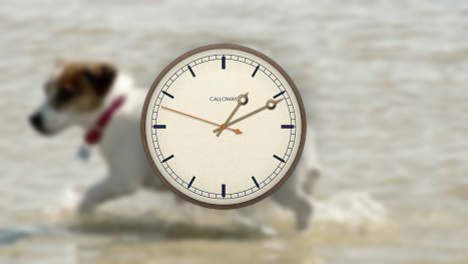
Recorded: h=1 m=10 s=48
